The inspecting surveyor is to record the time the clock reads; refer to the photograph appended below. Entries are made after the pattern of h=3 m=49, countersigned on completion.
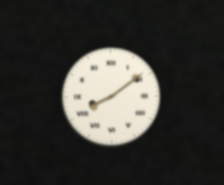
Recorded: h=8 m=9
